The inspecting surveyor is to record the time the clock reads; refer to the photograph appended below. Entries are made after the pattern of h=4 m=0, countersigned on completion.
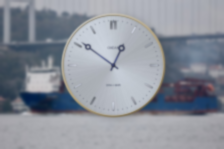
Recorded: h=12 m=51
